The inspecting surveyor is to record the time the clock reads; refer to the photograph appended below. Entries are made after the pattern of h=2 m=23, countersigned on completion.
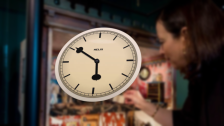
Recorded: h=5 m=51
